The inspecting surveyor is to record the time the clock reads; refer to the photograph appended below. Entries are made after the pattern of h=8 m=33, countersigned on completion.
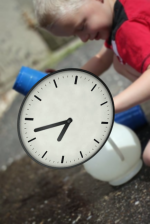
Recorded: h=6 m=42
